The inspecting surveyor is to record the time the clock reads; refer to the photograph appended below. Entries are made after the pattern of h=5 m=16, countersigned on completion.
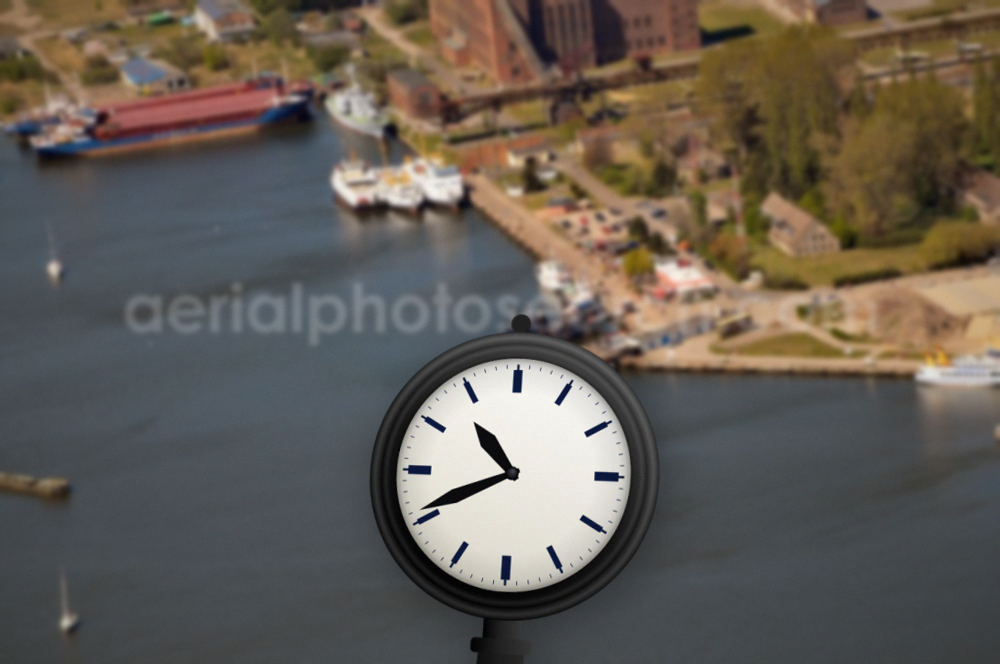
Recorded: h=10 m=41
